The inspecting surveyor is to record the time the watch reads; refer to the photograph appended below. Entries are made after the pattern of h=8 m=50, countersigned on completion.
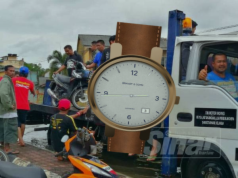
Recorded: h=2 m=44
